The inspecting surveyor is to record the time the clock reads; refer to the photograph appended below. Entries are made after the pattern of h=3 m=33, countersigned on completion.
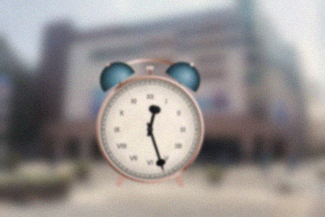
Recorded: h=12 m=27
